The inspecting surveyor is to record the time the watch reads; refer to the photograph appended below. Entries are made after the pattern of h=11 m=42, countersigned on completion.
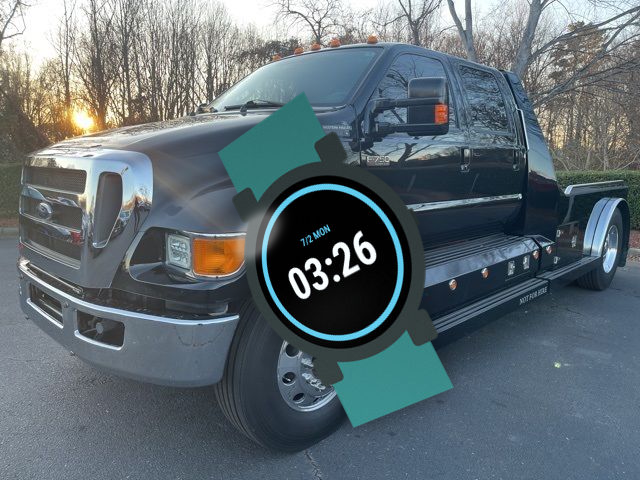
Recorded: h=3 m=26
